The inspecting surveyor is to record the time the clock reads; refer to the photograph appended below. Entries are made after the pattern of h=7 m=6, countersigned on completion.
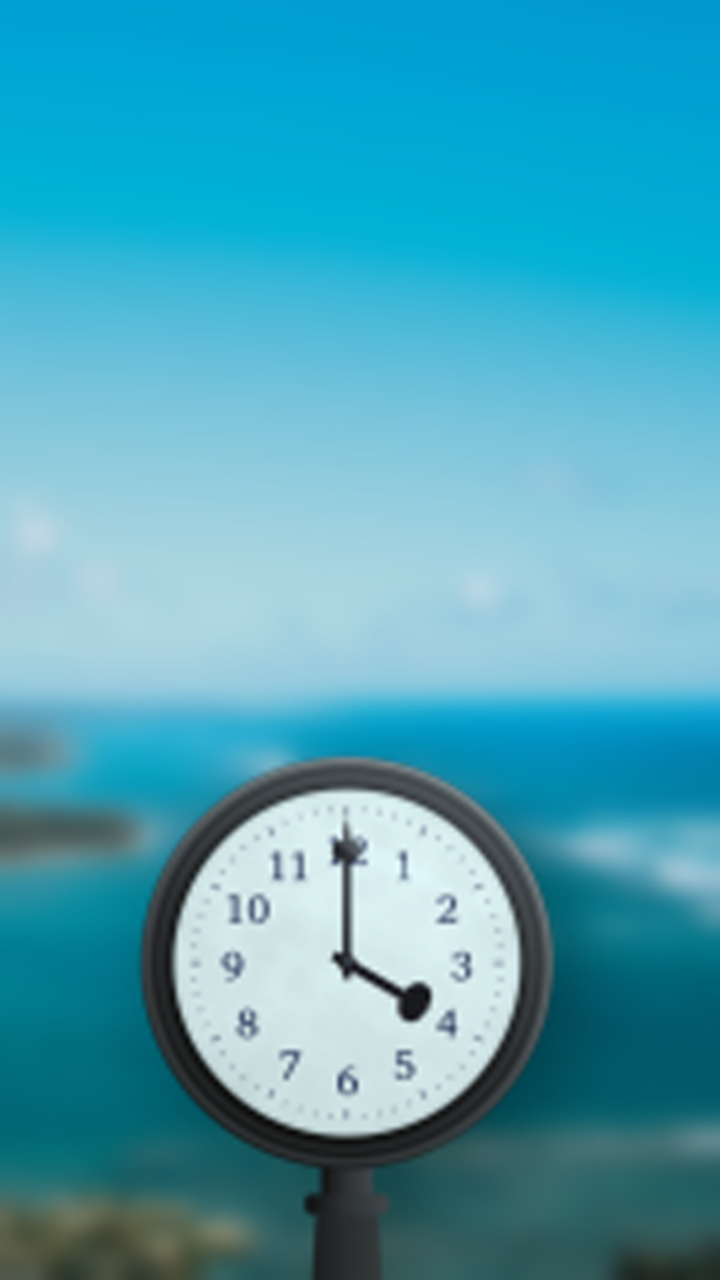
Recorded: h=4 m=0
